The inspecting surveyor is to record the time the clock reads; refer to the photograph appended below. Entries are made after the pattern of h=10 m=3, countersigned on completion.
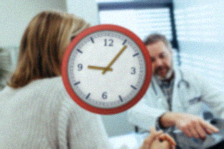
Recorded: h=9 m=6
